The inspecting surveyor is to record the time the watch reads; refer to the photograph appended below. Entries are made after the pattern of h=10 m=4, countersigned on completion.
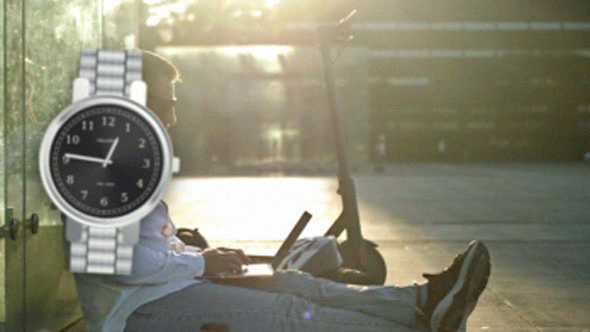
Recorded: h=12 m=46
